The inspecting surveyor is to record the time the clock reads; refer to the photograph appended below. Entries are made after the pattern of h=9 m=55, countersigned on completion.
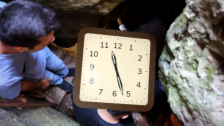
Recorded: h=11 m=27
